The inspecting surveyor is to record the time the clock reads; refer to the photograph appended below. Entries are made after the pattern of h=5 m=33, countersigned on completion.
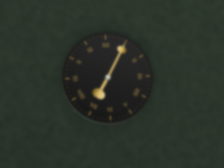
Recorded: h=7 m=5
